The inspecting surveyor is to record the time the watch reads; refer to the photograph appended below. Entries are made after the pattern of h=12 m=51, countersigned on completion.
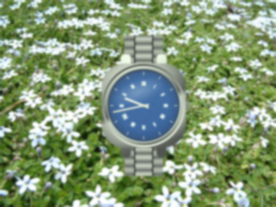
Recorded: h=9 m=43
